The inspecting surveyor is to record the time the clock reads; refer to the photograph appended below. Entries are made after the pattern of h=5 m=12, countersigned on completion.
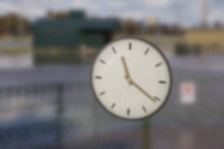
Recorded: h=11 m=21
